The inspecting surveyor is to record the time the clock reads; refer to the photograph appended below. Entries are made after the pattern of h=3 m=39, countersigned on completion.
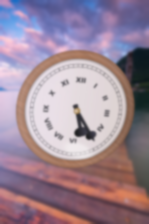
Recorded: h=5 m=24
